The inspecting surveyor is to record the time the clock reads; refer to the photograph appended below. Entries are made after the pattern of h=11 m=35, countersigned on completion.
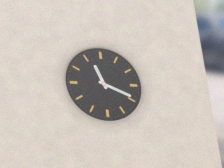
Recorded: h=11 m=19
